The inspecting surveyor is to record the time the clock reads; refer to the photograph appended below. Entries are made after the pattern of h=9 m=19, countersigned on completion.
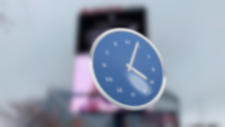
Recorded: h=4 m=4
